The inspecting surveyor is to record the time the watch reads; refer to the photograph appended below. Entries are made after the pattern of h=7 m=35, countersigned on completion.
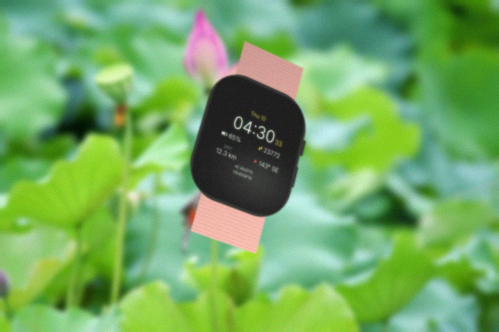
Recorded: h=4 m=30
